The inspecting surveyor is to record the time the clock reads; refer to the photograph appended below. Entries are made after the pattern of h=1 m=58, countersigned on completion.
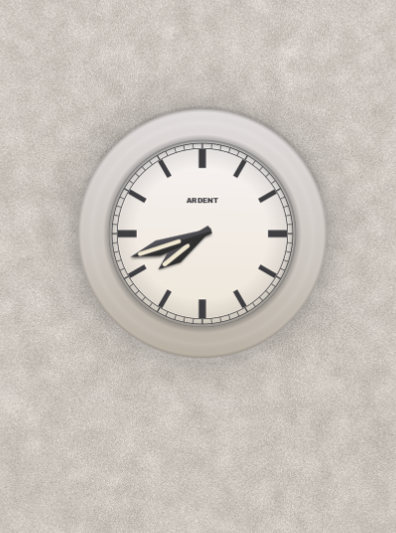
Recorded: h=7 m=42
